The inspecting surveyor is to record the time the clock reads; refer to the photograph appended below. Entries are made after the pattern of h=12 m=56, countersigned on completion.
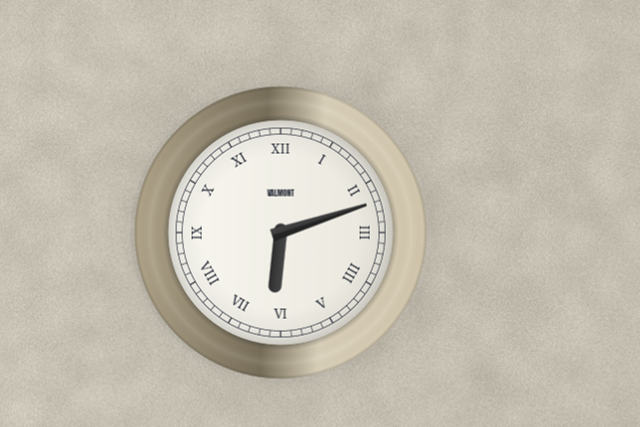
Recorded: h=6 m=12
